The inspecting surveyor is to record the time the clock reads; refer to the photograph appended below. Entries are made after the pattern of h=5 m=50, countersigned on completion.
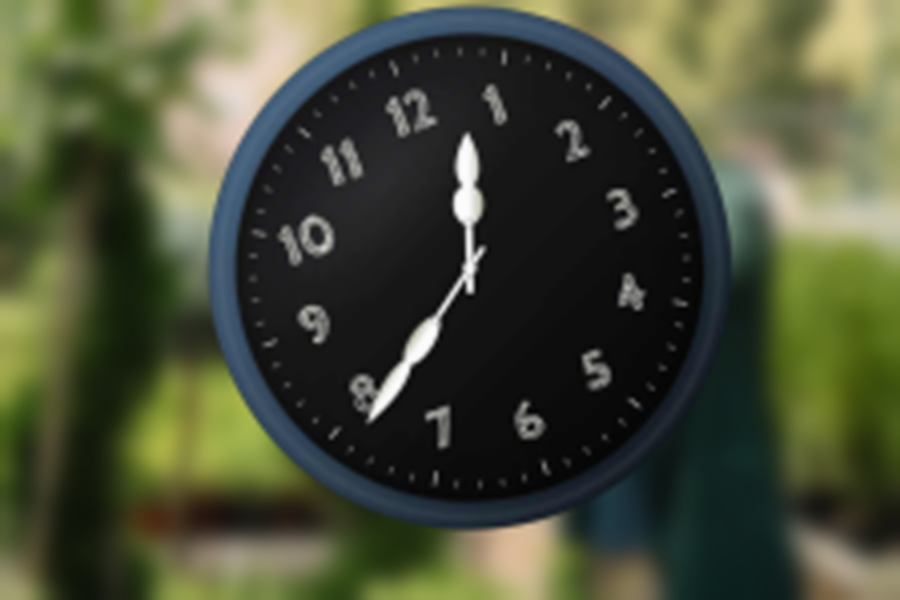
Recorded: h=12 m=39
